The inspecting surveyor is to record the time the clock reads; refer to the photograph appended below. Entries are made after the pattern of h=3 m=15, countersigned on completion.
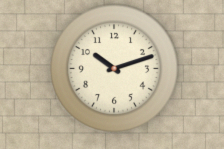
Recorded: h=10 m=12
